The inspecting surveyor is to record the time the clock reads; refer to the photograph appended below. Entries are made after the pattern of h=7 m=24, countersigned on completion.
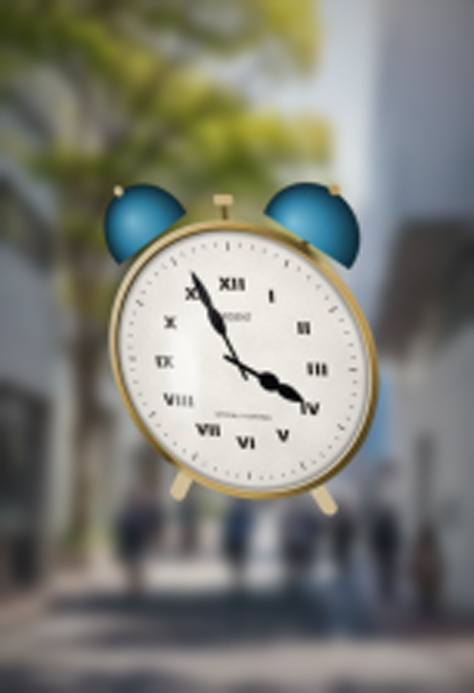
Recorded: h=3 m=56
